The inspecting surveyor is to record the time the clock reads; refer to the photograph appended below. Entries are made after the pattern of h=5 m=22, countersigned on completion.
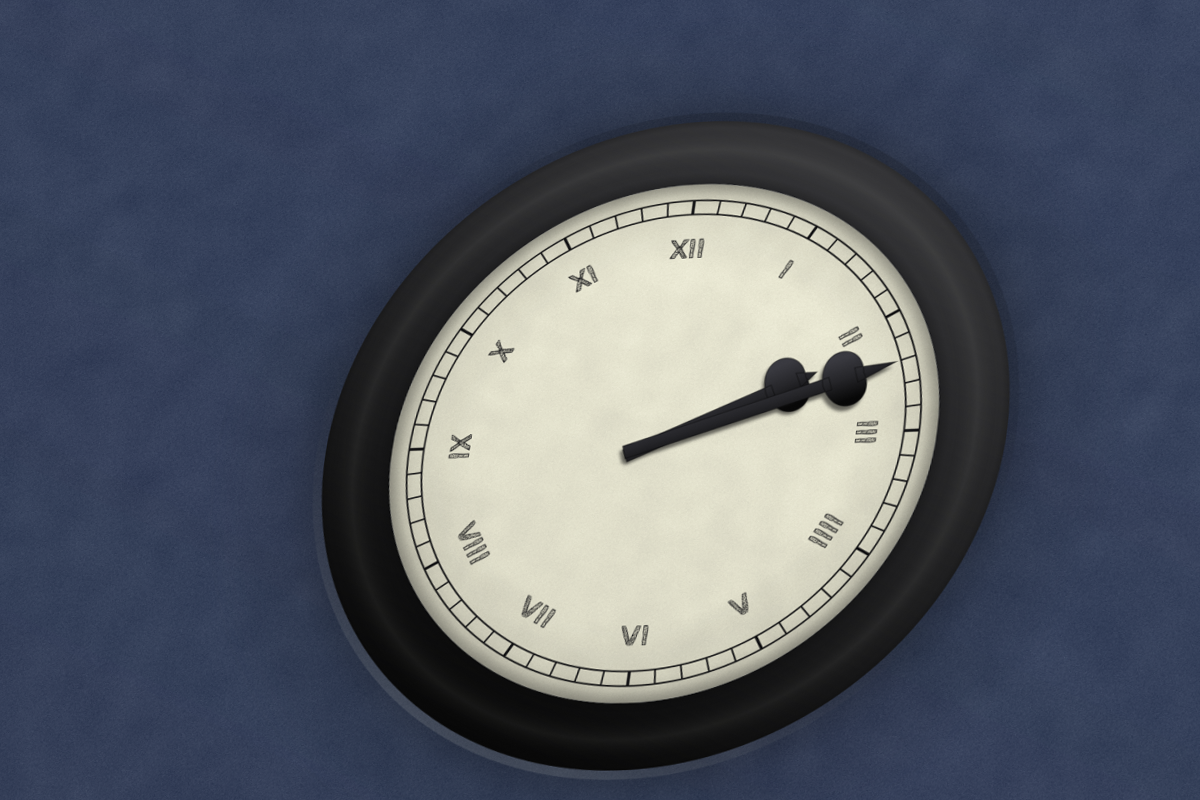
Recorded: h=2 m=12
